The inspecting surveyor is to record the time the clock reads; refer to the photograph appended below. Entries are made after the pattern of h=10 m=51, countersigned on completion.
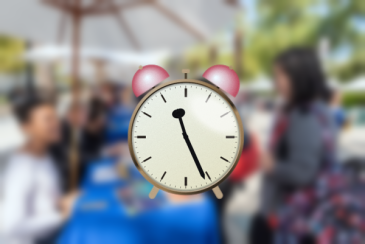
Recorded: h=11 m=26
